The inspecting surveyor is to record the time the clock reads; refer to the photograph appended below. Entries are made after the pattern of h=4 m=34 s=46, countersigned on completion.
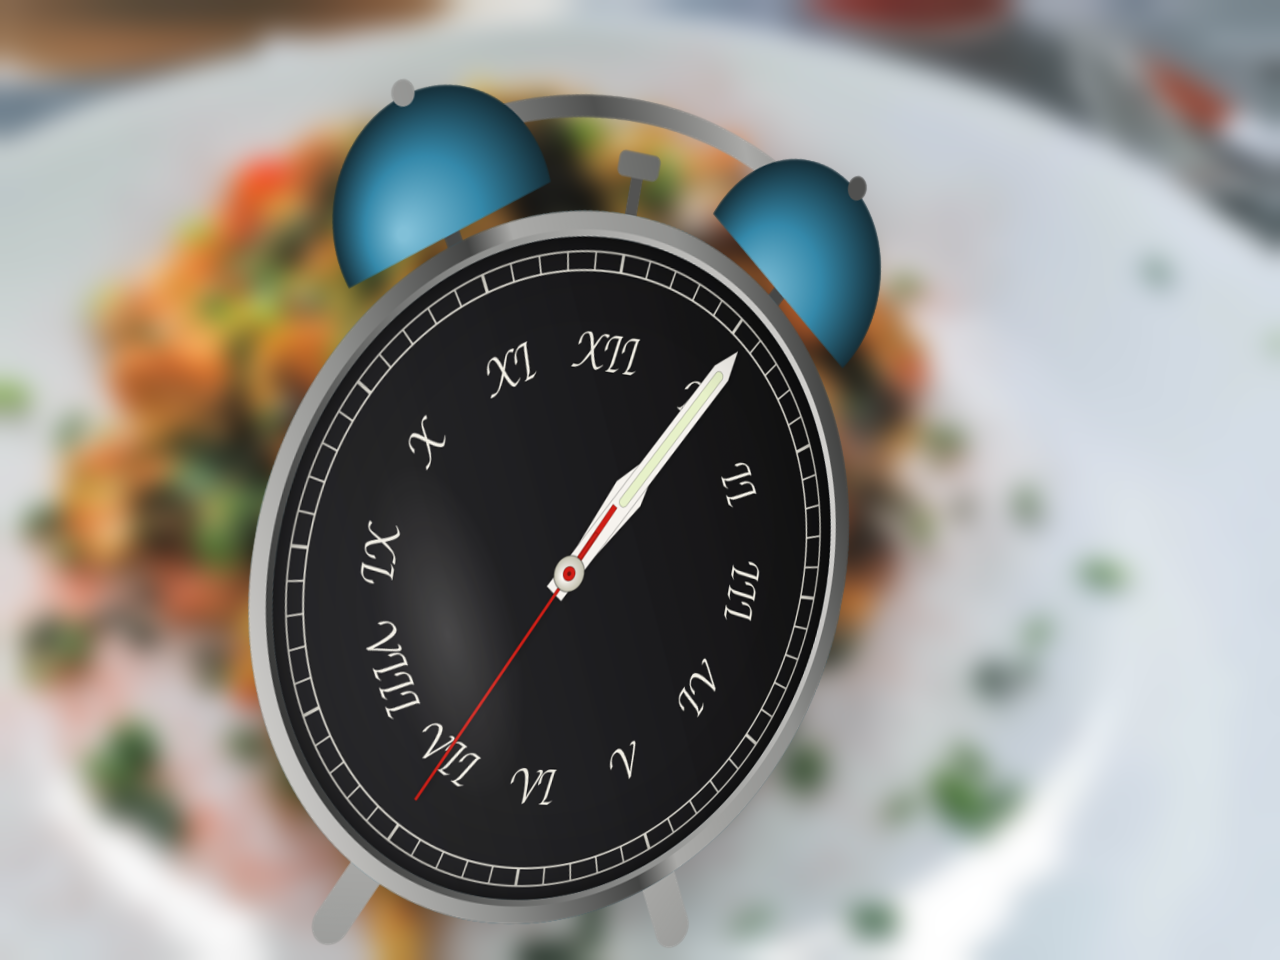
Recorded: h=1 m=5 s=35
